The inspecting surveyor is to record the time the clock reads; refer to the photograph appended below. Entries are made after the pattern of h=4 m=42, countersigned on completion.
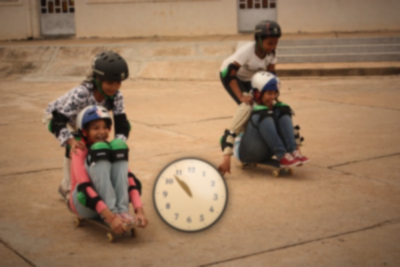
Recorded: h=10 m=53
